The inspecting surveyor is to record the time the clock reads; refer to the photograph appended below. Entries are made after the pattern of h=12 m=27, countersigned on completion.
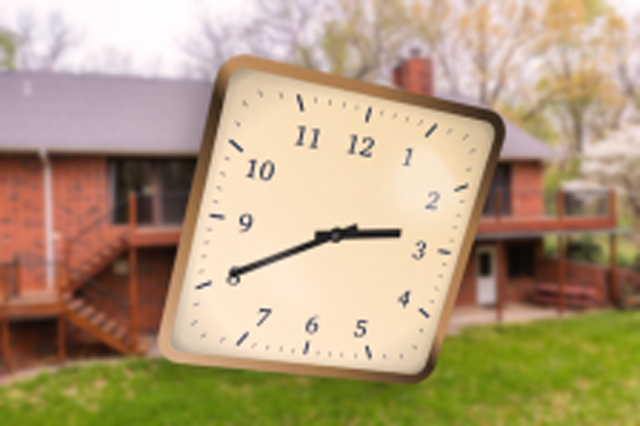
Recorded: h=2 m=40
